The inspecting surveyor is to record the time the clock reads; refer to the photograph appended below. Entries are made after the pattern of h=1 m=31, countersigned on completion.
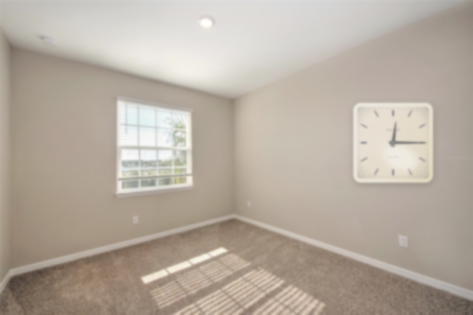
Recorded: h=12 m=15
